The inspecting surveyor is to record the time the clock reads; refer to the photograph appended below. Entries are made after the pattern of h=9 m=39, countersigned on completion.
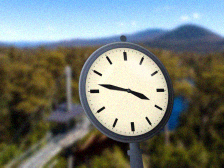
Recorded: h=3 m=47
